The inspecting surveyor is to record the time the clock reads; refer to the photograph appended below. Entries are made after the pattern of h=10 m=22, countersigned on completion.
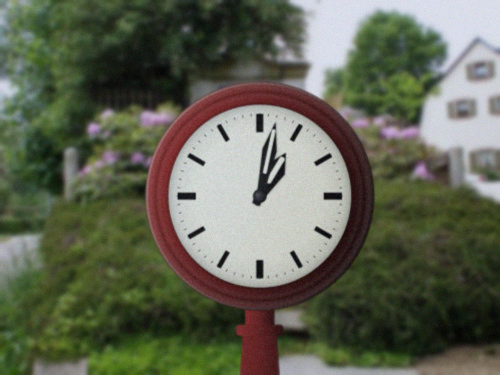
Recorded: h=1 m=2
